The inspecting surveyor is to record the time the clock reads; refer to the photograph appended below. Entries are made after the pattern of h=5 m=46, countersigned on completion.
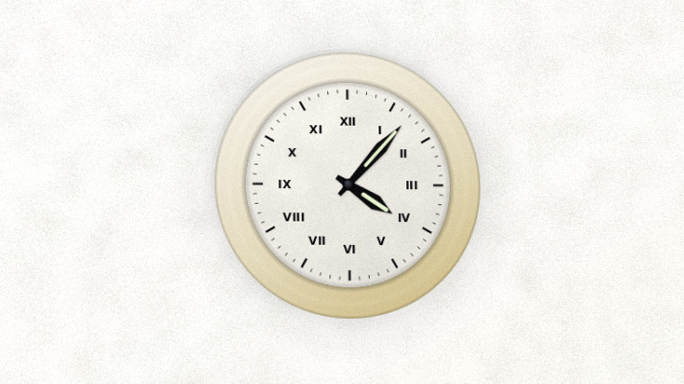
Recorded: h=4 m=7
